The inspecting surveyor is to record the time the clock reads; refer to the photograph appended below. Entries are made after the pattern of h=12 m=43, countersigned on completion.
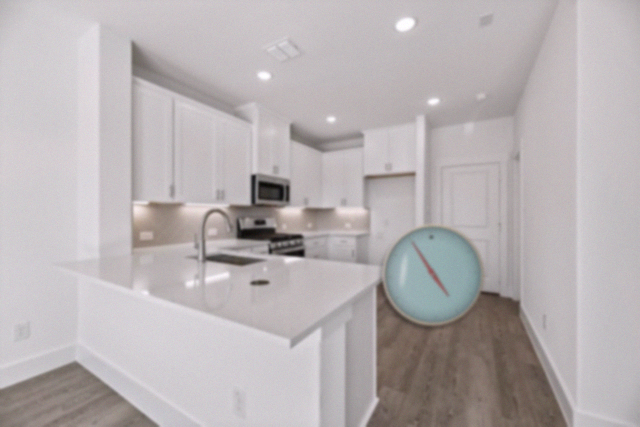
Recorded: h=4 m=55
